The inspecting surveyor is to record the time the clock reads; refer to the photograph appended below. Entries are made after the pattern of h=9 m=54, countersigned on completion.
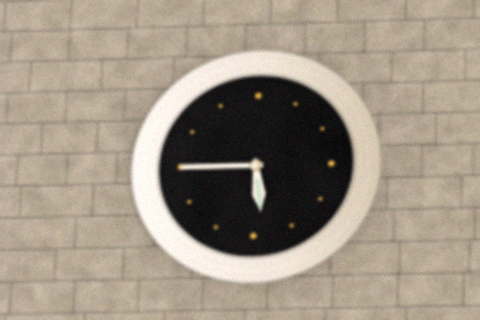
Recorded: h=5 m=45
